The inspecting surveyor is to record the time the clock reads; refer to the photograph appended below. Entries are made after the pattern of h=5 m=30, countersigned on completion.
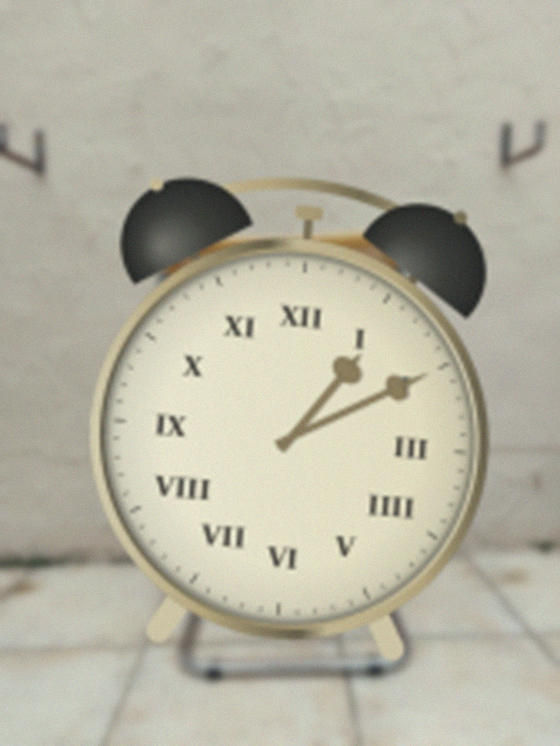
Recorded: h=1 m=10
